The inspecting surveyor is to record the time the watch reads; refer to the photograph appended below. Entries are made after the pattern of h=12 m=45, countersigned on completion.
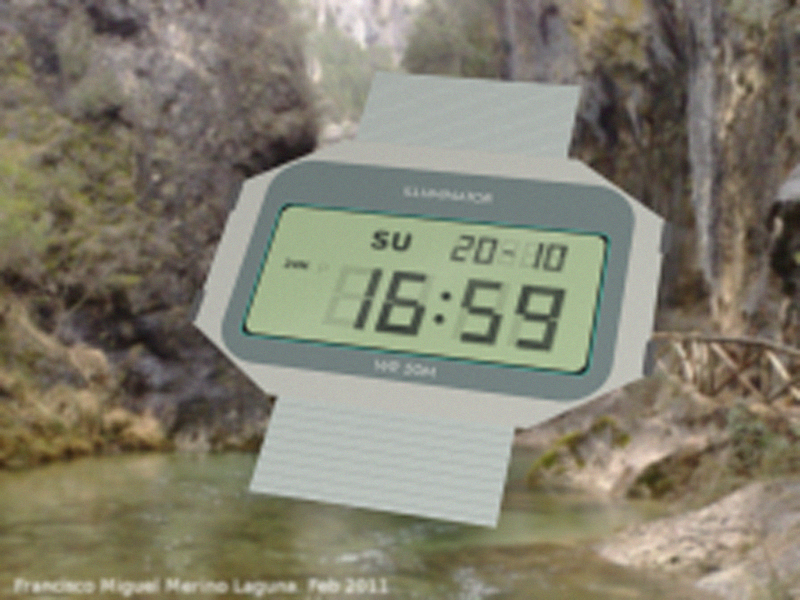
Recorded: h=16 m=59
